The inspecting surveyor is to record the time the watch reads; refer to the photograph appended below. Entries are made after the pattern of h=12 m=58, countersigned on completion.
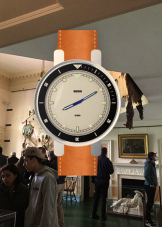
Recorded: h=8 m=10
